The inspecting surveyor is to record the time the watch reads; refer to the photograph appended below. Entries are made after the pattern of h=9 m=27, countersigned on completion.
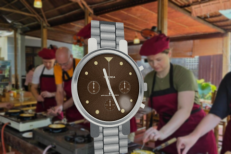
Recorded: h=11 m=26
